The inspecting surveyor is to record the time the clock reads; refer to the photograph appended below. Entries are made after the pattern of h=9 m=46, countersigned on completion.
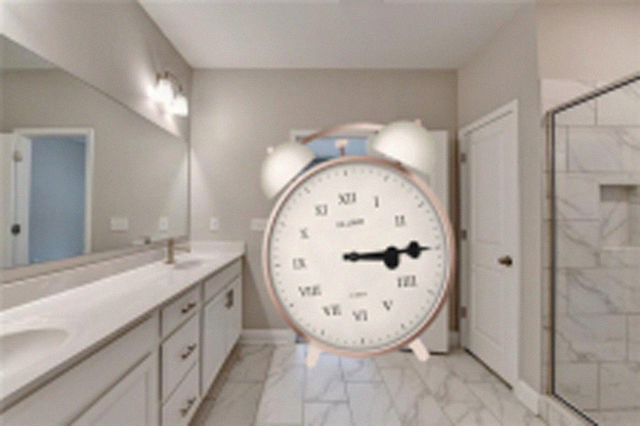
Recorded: h=3 m=15
